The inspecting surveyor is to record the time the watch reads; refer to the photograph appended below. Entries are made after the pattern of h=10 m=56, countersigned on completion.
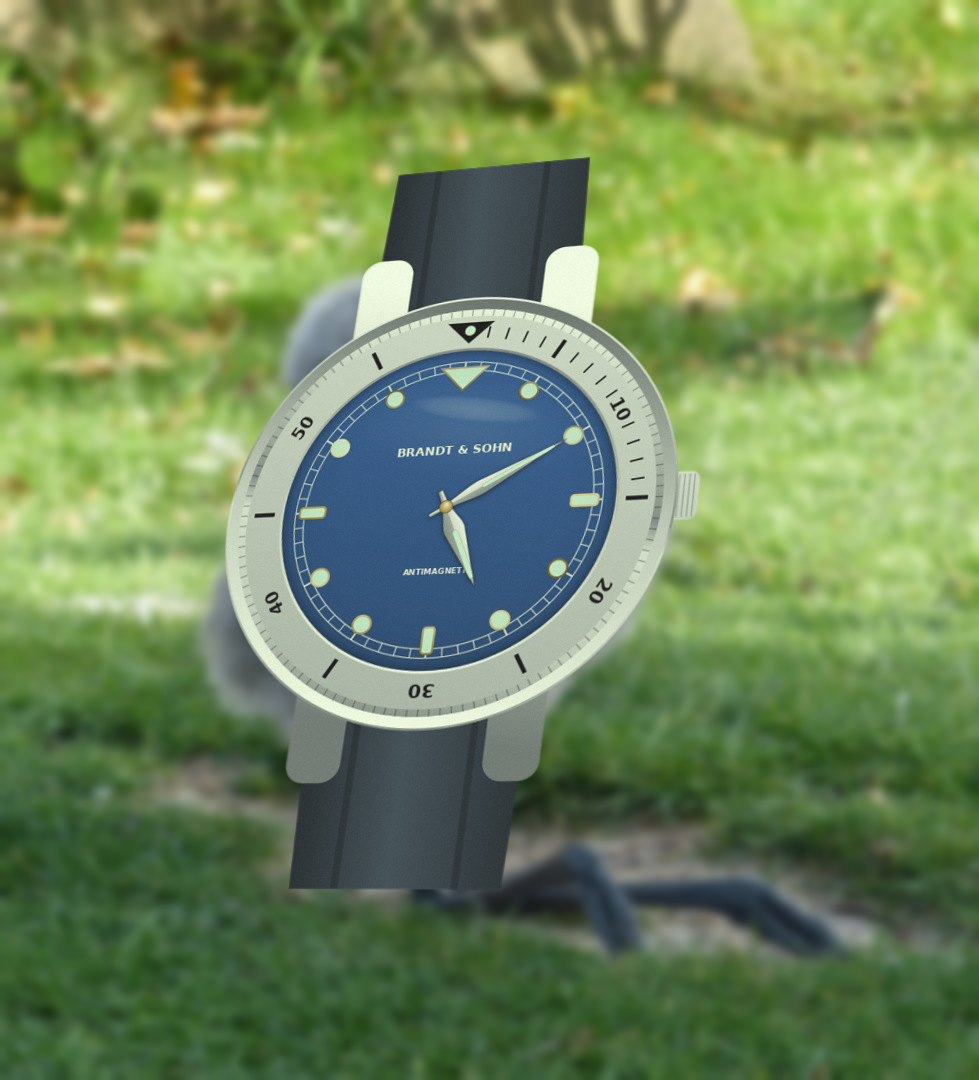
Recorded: h=5 m=10
